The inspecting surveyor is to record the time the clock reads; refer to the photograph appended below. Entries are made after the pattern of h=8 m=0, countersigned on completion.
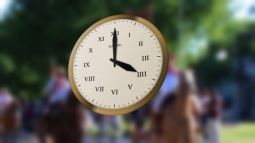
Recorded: h=4 m=0
